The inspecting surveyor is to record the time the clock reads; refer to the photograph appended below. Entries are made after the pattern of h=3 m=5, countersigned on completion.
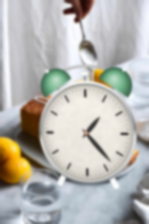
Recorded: h=1 m=23
